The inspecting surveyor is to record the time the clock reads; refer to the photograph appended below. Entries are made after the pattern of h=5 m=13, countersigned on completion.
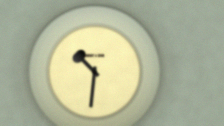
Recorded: h=10 m=31
